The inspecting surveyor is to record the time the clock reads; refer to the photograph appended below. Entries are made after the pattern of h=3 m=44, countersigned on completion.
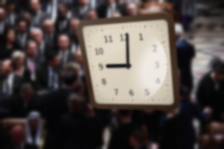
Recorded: h=9 m=1
